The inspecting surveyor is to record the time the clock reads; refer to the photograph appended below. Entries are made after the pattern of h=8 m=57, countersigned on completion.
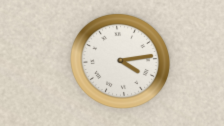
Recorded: h=4 m=14
